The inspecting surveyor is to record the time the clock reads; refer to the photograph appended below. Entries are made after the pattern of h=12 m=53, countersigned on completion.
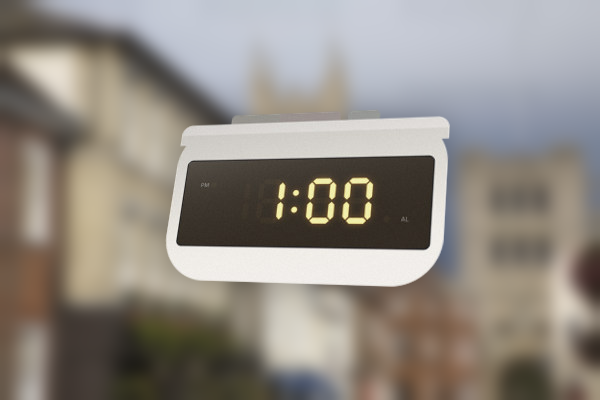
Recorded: h=1 m=0
